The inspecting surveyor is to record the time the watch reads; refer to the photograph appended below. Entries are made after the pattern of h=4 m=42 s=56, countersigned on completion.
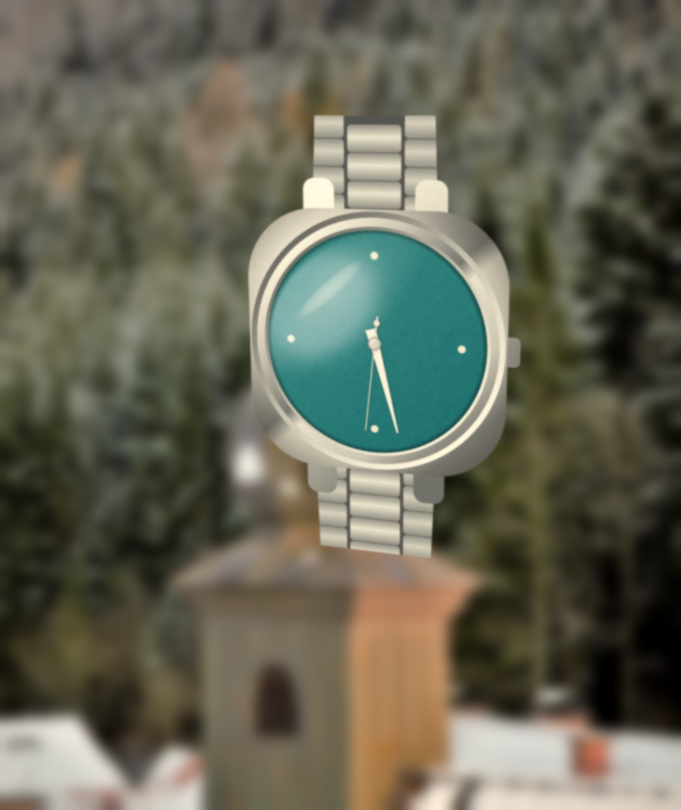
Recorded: h=5 m=27 s=31
